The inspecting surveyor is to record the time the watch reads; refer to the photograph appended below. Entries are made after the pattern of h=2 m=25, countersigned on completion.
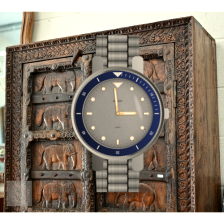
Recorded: h=2 m=59
